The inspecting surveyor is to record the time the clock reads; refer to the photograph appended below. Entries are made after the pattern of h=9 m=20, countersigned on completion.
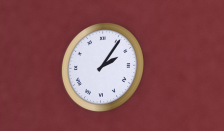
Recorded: h=2 m=6
